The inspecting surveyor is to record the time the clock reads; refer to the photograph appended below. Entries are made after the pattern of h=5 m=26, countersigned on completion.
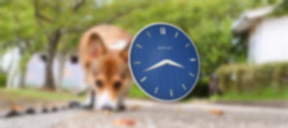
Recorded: h=3 m=42
